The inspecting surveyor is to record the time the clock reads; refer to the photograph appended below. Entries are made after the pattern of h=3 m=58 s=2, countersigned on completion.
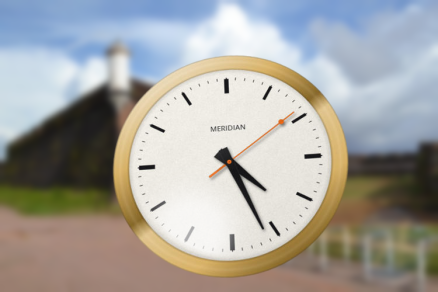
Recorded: h=4 m=26 s=9
